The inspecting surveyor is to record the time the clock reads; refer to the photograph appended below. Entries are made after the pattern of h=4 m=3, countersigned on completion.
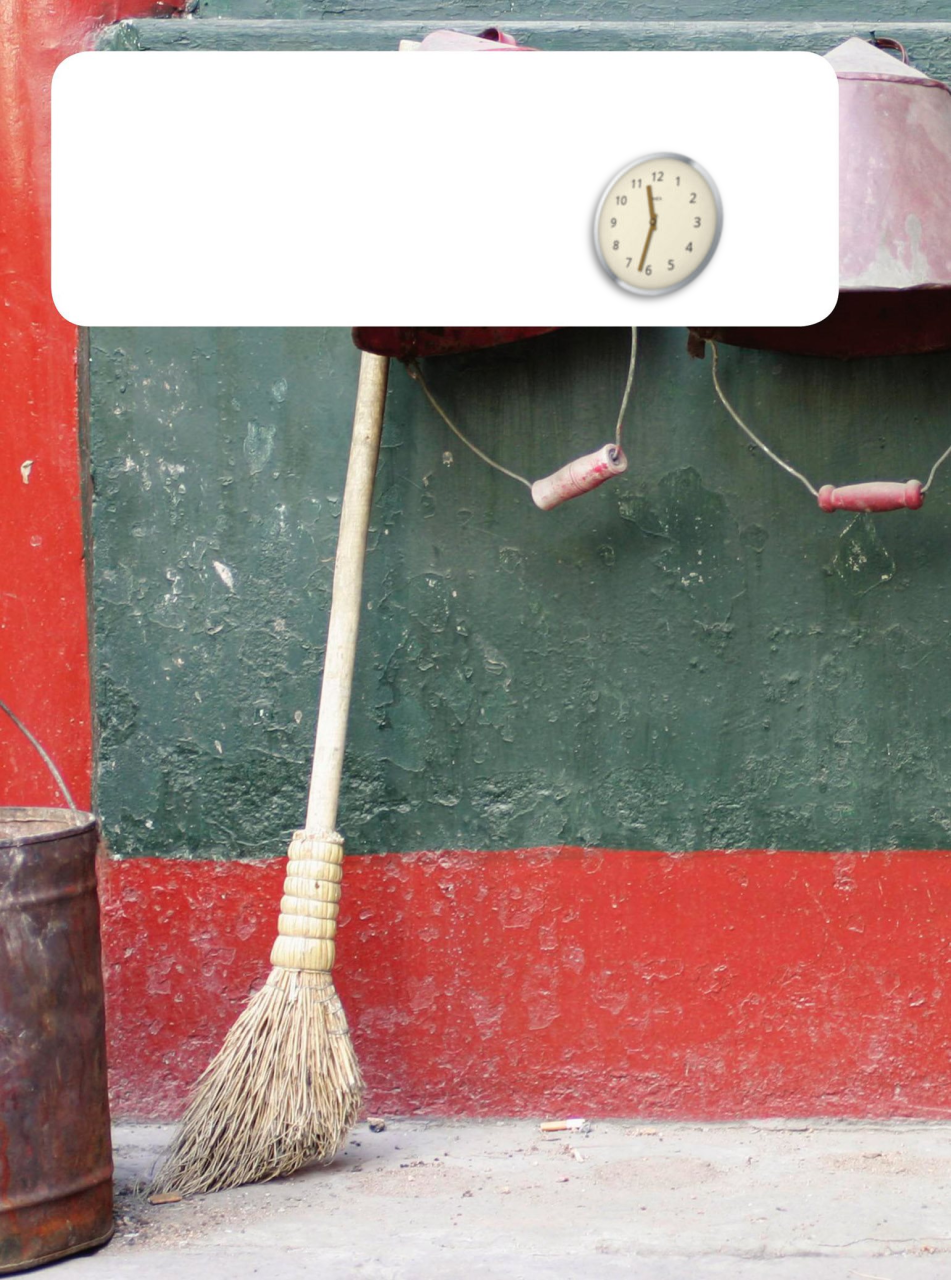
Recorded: h=11 m=32
